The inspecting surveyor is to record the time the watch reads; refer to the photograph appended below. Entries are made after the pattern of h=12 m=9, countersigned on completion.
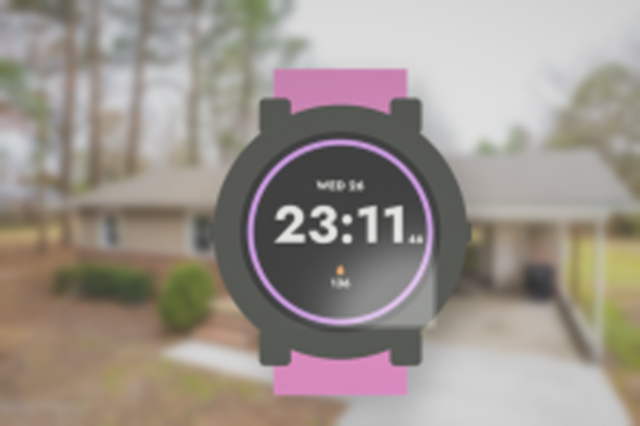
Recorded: h=23 m=11
